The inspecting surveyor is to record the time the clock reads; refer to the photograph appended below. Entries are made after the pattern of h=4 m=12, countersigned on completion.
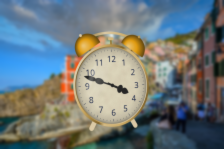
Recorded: h=3 m=48
